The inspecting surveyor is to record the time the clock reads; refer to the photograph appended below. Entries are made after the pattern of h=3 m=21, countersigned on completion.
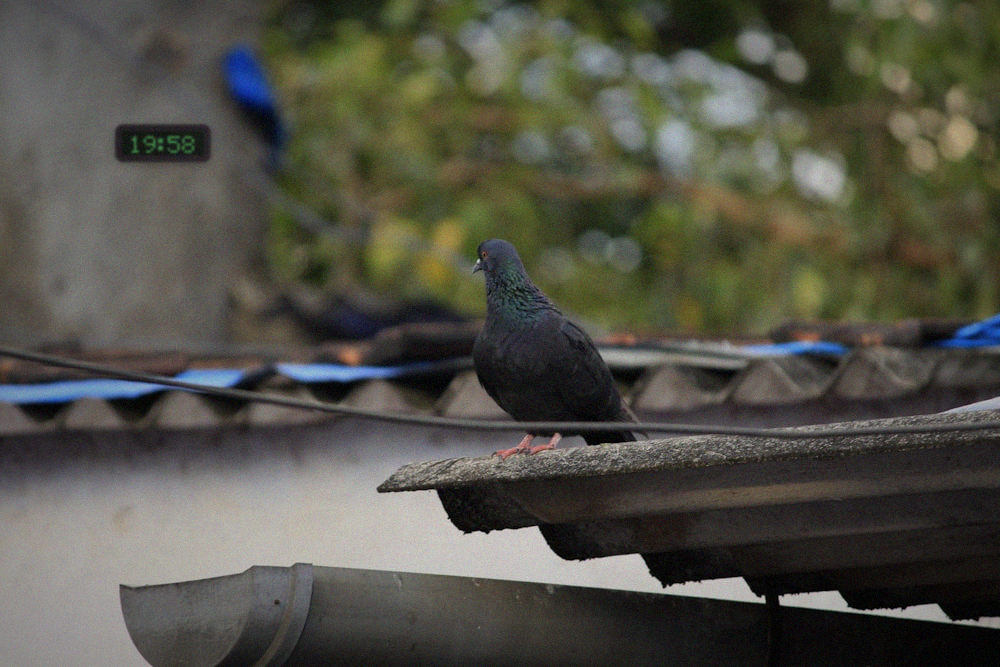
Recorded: h=19 m=58
